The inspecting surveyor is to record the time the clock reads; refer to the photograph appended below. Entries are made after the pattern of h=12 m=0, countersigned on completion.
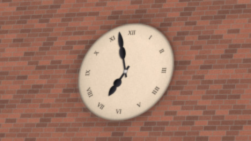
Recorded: h=6 m=57
